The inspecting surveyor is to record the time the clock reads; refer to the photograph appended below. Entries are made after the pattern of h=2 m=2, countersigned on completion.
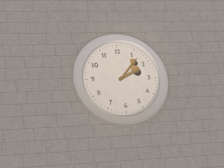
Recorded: h=2 m=7
